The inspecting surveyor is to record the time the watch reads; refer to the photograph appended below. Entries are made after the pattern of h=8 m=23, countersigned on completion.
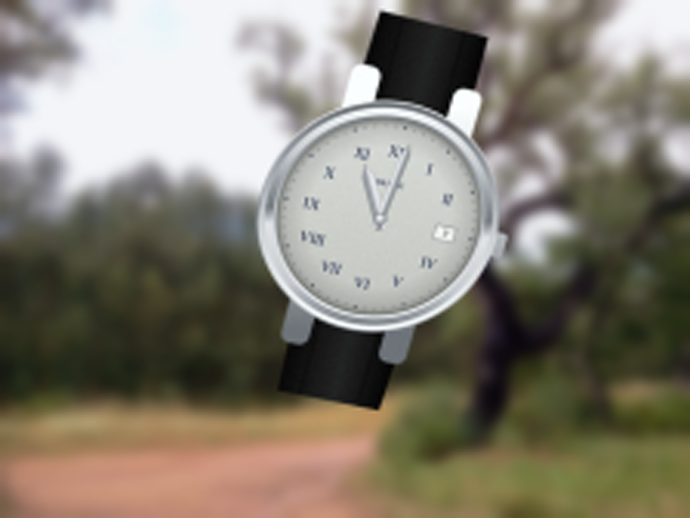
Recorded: h=11 m=1
